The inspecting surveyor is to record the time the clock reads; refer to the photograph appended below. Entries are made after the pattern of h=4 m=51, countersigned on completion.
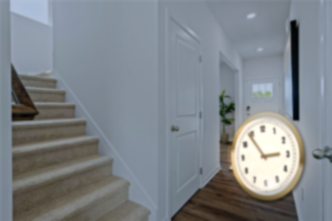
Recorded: h=2 m=54
